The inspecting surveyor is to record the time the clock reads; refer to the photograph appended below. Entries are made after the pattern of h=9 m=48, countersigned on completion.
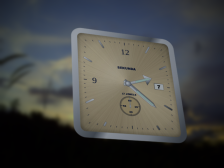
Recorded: h=2 m=22
